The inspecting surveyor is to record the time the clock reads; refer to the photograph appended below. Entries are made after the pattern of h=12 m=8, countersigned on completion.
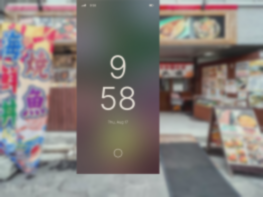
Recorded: h=9 m=58
